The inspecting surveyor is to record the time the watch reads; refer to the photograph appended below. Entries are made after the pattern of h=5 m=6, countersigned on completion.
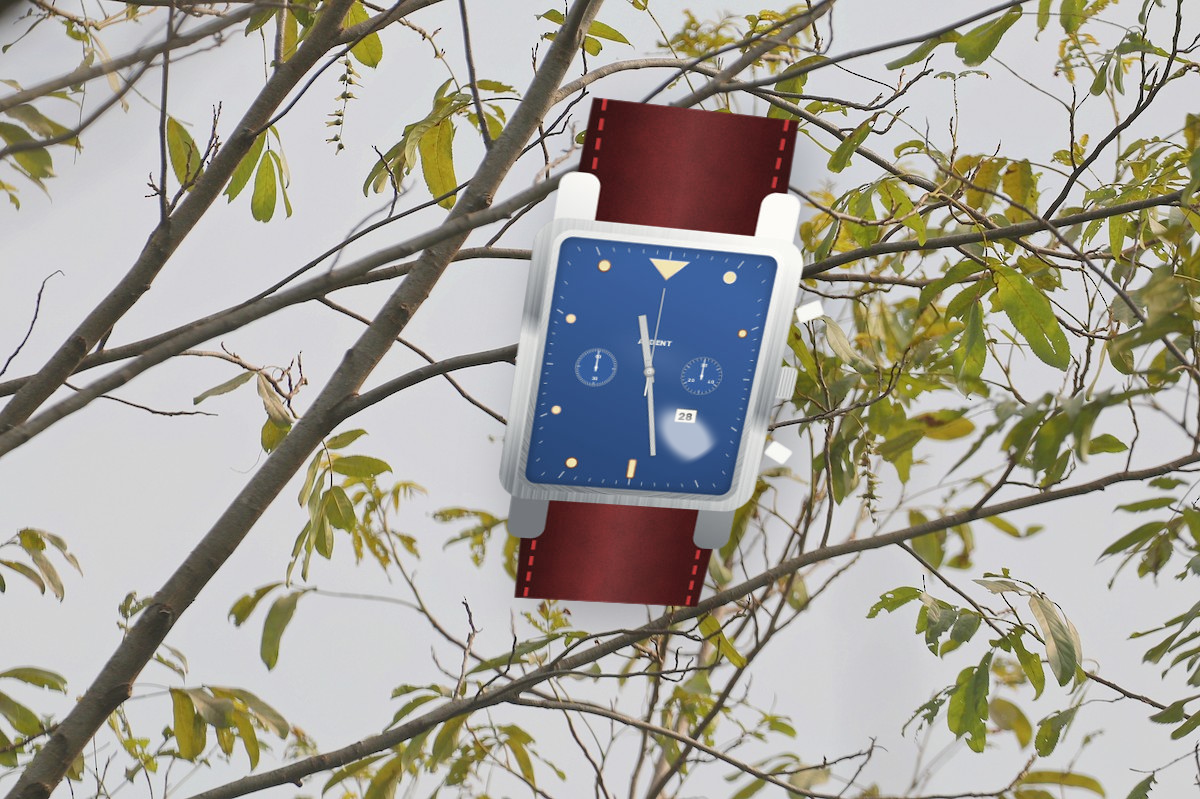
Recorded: h=11 m=28
